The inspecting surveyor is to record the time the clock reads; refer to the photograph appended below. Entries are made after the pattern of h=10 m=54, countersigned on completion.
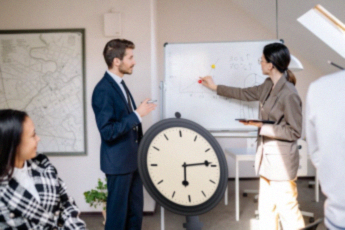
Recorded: h=6 m=14
